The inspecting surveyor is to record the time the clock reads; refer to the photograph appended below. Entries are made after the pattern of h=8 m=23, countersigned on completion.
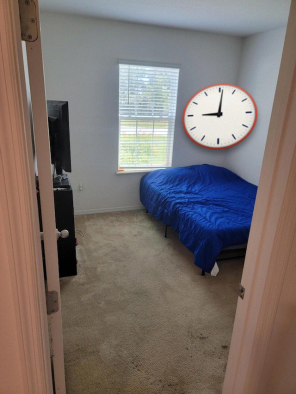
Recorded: h=9 m=1
